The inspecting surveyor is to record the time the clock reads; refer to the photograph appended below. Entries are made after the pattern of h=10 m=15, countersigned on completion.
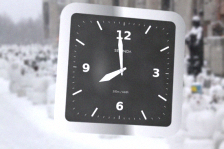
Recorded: h=7 m=59
